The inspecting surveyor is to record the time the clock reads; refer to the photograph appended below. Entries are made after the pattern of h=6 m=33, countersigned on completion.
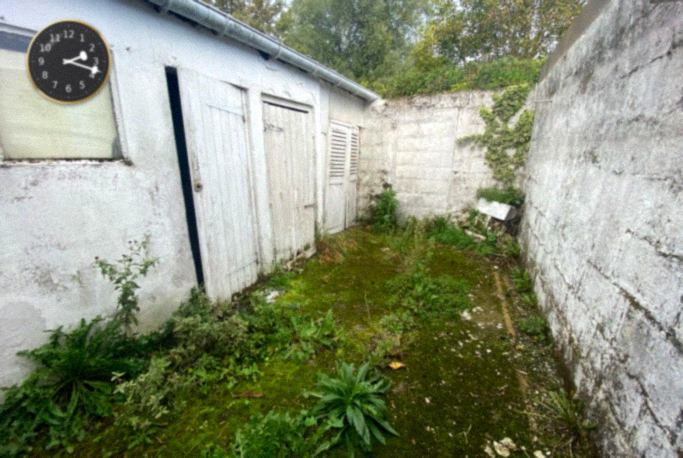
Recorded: h=2 m=18
